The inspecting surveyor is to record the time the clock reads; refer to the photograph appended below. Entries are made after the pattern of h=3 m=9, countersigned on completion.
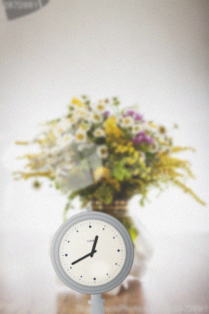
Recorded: h=12 m=41
